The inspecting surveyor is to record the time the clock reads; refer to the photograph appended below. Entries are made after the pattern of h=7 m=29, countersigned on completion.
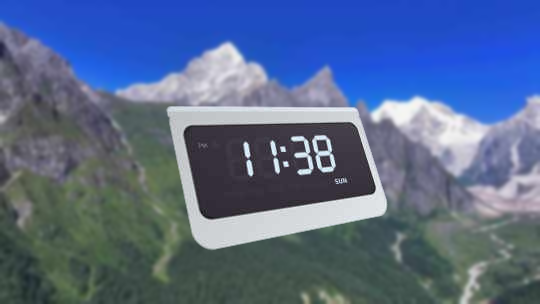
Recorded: h=11 m=38
